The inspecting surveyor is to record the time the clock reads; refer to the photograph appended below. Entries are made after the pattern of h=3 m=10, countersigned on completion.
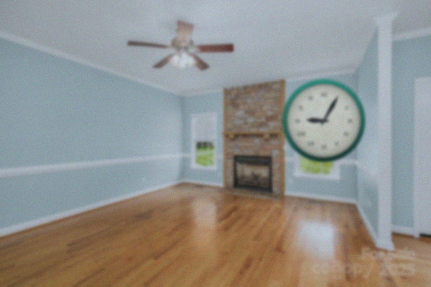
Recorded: h=9 m=5
